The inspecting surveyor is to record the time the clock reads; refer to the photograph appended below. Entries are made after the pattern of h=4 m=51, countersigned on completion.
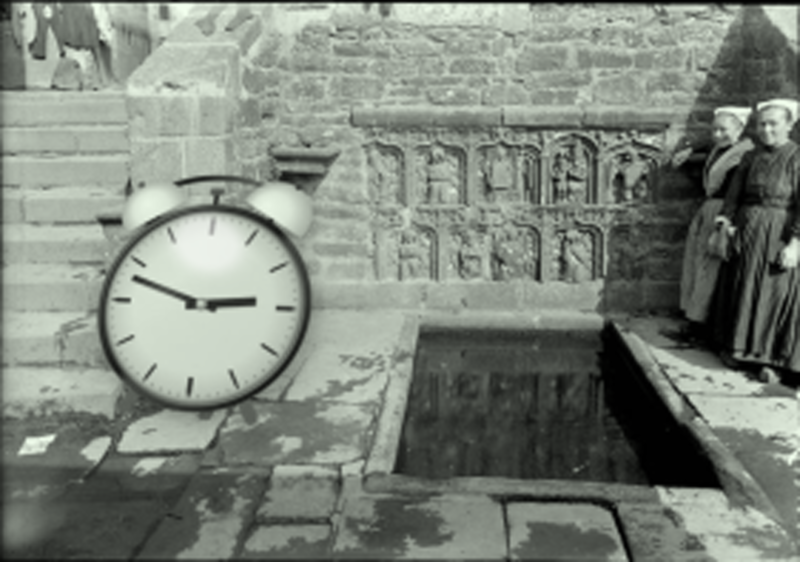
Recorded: h=2 m=48
